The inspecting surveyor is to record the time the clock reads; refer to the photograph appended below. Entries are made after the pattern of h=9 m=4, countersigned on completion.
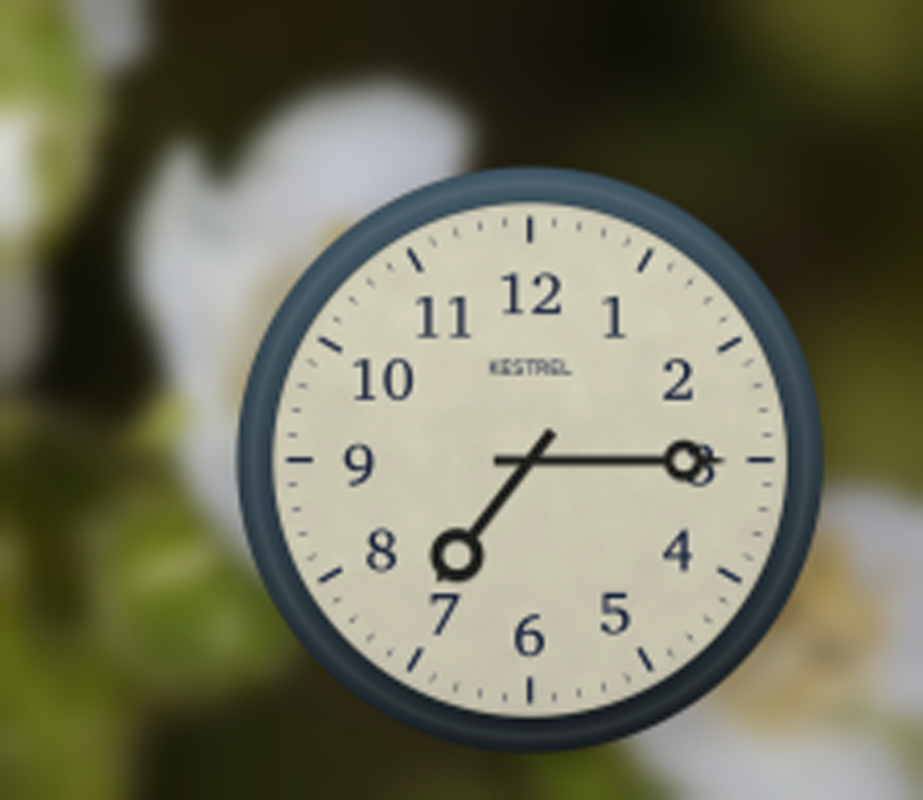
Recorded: h=7 m=15
